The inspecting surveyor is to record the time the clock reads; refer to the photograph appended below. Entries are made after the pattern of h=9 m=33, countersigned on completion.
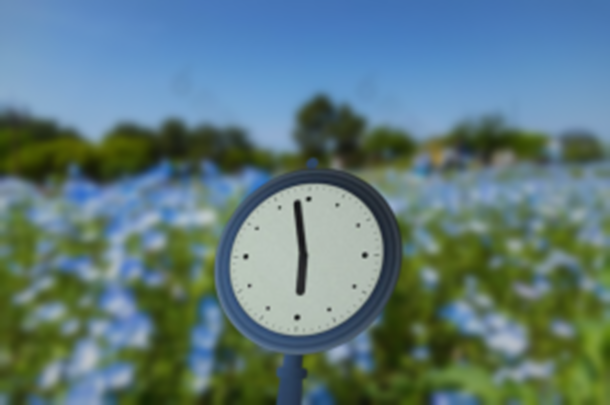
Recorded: h=5 m=58
